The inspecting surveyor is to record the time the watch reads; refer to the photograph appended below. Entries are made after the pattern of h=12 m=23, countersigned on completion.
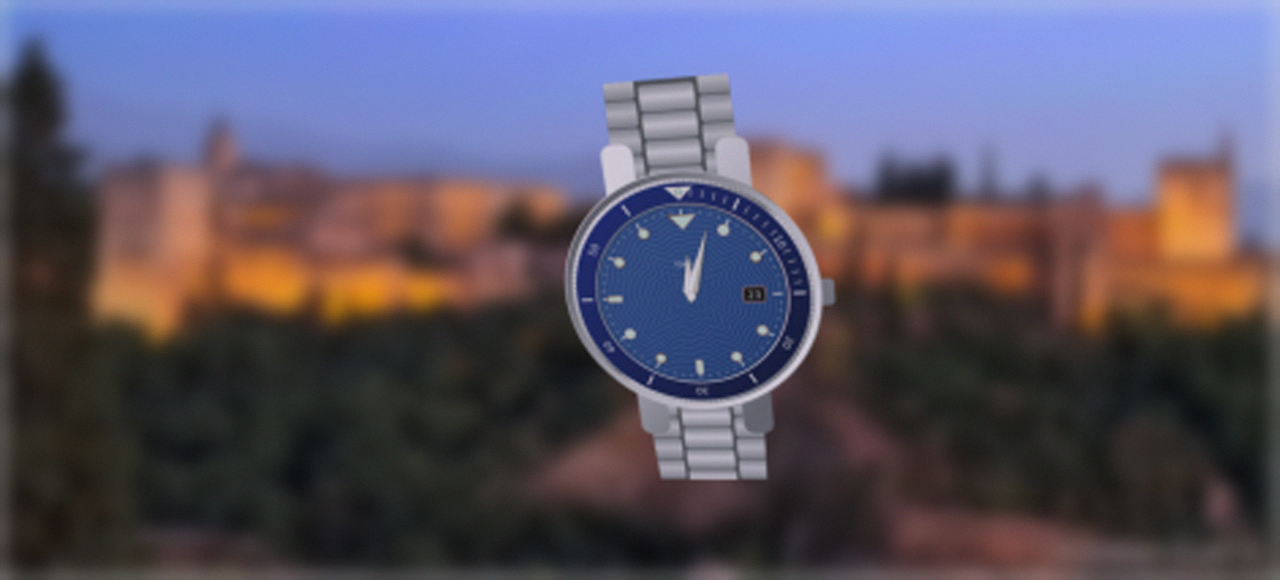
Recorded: h=12 m=3
